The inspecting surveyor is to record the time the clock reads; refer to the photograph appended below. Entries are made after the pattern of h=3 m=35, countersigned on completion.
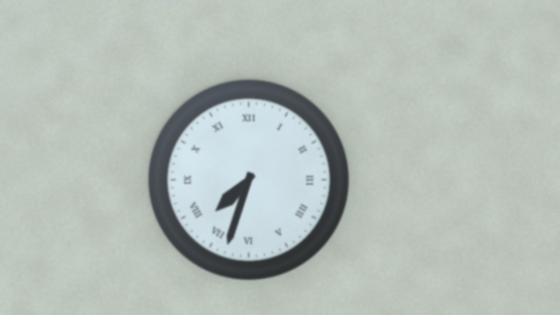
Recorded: h=7 m=33
